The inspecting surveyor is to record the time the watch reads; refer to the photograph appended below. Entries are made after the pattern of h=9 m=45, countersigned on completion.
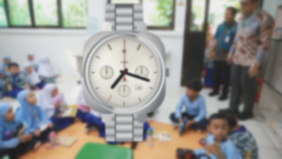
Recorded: h=7 m=18
